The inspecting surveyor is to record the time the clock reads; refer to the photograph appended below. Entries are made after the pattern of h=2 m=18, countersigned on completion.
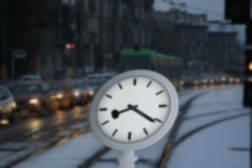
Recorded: h=8 m=21
